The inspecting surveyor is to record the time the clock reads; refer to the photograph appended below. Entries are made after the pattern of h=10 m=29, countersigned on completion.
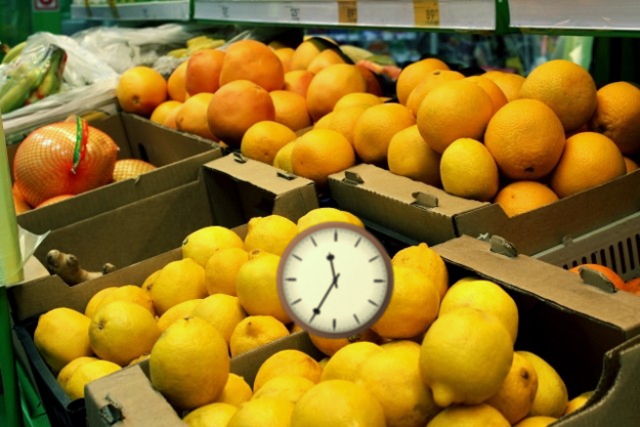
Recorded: h=11 m=35
